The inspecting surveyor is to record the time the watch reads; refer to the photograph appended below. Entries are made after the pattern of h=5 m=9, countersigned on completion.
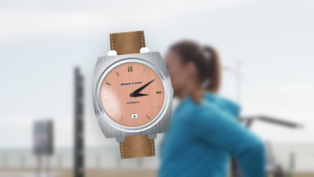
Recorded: h=3 m=10
